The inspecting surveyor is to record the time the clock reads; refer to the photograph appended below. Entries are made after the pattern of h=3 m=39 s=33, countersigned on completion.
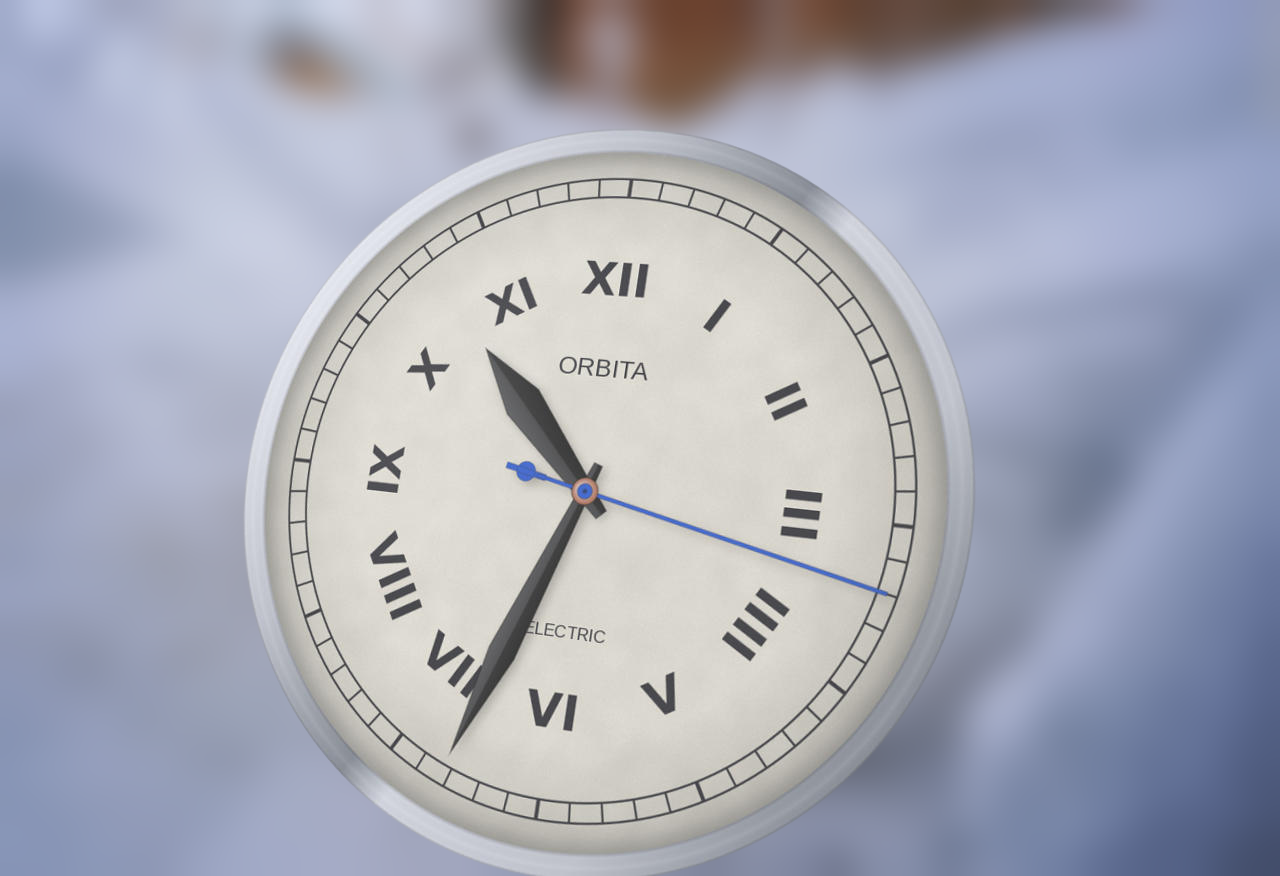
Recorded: h=10 m=33 s=17
